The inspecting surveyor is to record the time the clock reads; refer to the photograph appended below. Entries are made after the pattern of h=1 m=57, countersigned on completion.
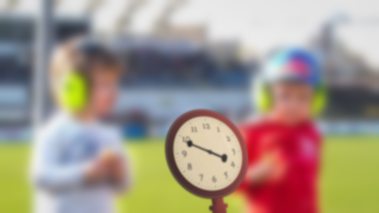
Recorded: h=3 m=49
